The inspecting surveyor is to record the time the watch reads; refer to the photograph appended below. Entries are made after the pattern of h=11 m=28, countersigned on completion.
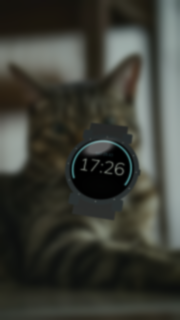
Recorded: h=17 m=26
